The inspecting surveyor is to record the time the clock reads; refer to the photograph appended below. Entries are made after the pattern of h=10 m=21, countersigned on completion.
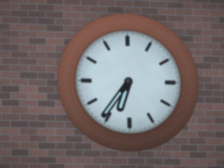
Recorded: h=6 m=36
